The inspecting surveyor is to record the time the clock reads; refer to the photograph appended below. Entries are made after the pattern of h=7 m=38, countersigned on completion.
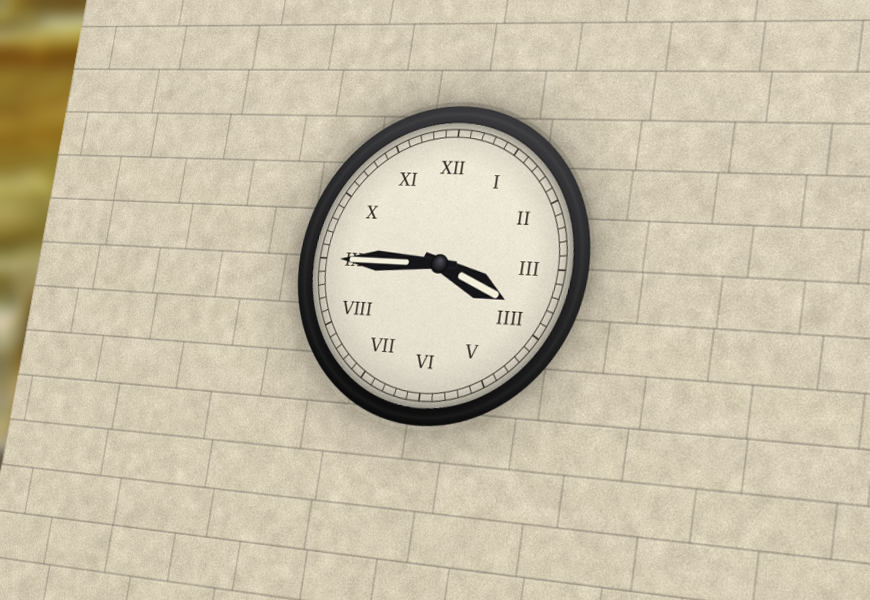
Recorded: h=3 m=45
